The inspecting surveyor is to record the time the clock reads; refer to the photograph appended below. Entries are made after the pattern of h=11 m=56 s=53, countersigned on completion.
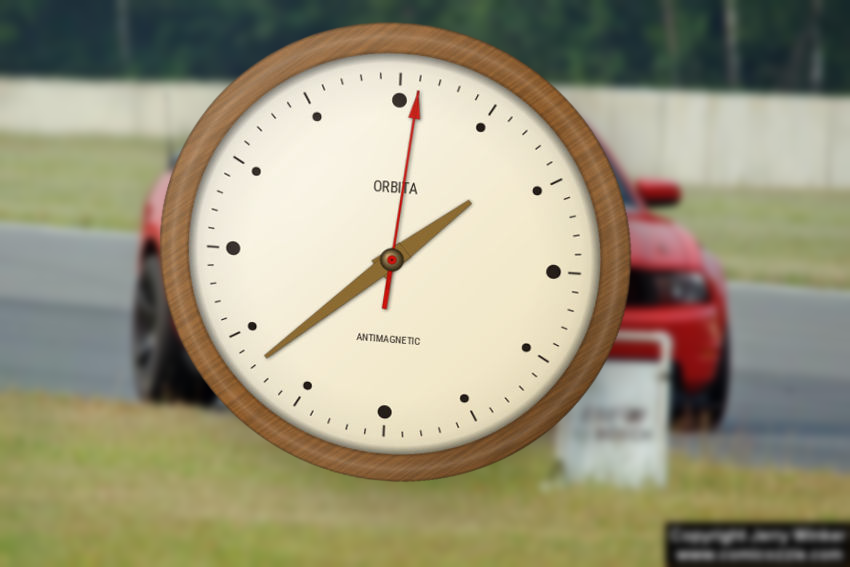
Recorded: h=1 m=38 s=1
